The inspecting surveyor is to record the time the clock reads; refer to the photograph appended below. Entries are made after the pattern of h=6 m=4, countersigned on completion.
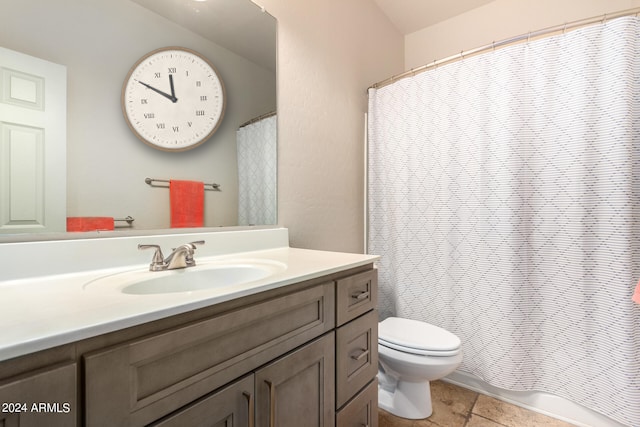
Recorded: h=11 m=50
